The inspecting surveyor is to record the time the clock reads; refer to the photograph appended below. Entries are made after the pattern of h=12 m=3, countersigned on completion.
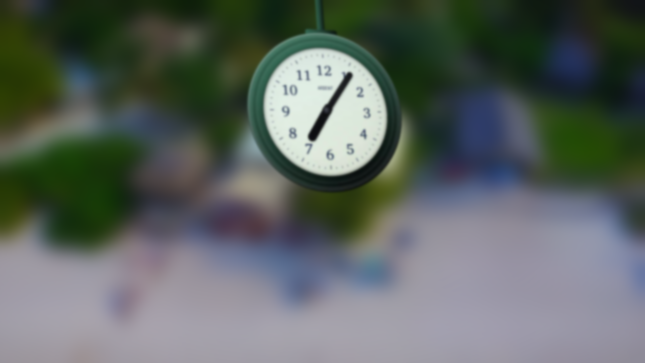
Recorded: h=7 m=6
